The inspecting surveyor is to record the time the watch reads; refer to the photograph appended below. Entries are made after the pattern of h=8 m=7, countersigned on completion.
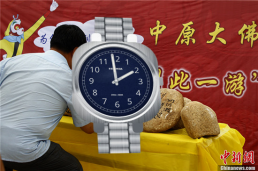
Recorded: h=1 m=59
